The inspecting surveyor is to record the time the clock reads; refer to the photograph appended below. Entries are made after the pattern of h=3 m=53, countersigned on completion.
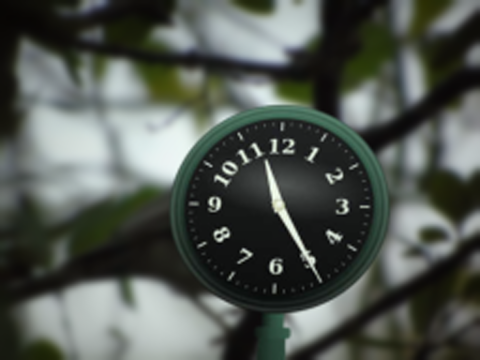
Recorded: h=11 m=25
